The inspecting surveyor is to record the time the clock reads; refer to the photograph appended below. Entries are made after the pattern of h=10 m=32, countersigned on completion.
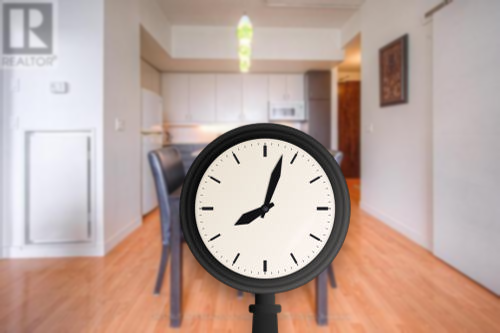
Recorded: h=8 m=3
